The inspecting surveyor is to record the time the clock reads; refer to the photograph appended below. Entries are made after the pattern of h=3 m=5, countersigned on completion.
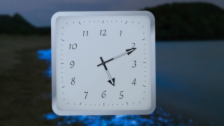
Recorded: h=5 m=11
